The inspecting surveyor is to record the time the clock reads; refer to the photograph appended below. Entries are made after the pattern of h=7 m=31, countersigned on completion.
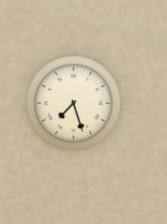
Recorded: h=7 m=27
